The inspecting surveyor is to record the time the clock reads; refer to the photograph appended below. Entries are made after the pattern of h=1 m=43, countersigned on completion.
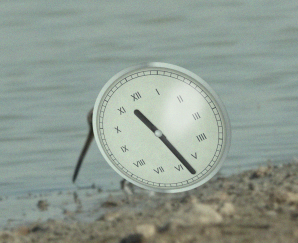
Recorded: h=11 m=28
